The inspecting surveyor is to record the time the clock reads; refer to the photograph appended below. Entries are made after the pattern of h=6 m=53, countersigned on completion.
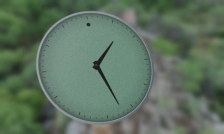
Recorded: h=1 m=27
